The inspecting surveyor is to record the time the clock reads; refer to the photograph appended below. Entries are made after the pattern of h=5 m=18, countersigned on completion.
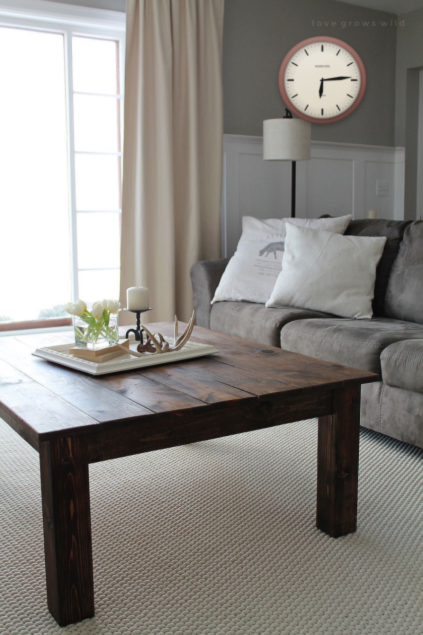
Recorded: h=6 m=14
